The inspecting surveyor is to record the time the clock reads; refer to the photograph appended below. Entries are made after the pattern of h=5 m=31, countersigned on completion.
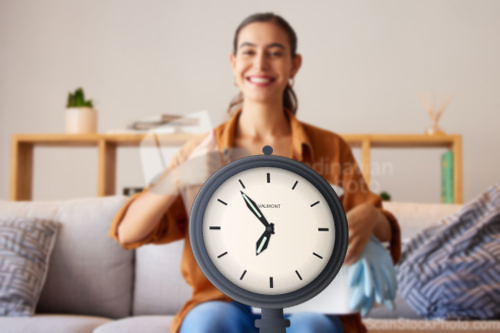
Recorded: h=6 m=54
